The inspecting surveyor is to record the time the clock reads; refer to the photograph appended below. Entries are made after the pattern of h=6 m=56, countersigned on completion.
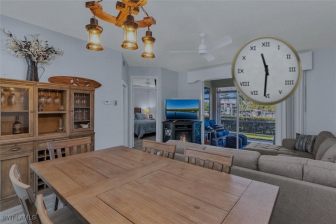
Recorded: h=11 m=31
